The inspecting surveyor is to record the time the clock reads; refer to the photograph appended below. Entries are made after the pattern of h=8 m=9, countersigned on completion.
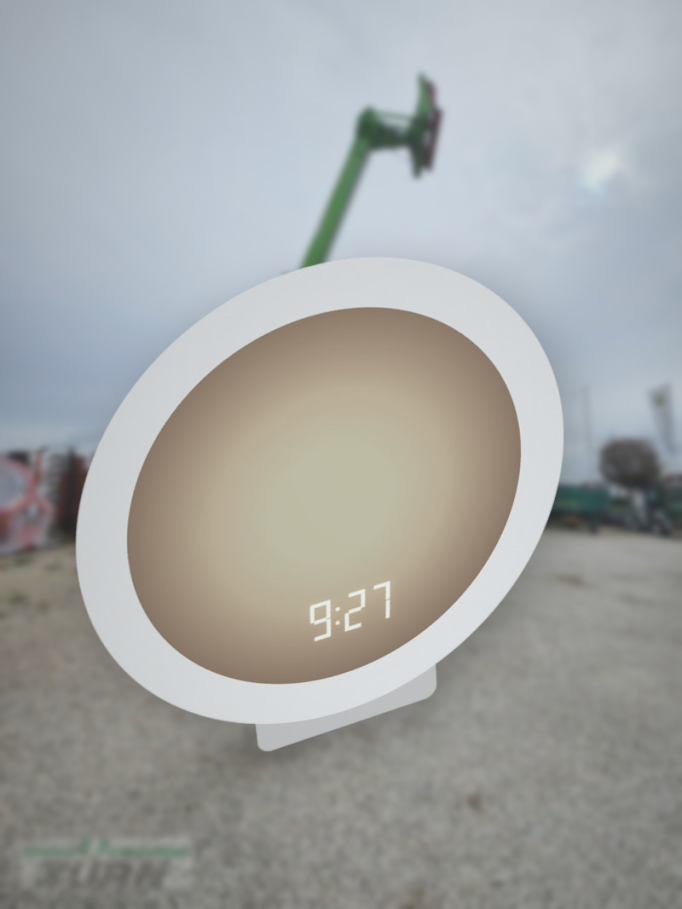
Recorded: h=9 m=27
